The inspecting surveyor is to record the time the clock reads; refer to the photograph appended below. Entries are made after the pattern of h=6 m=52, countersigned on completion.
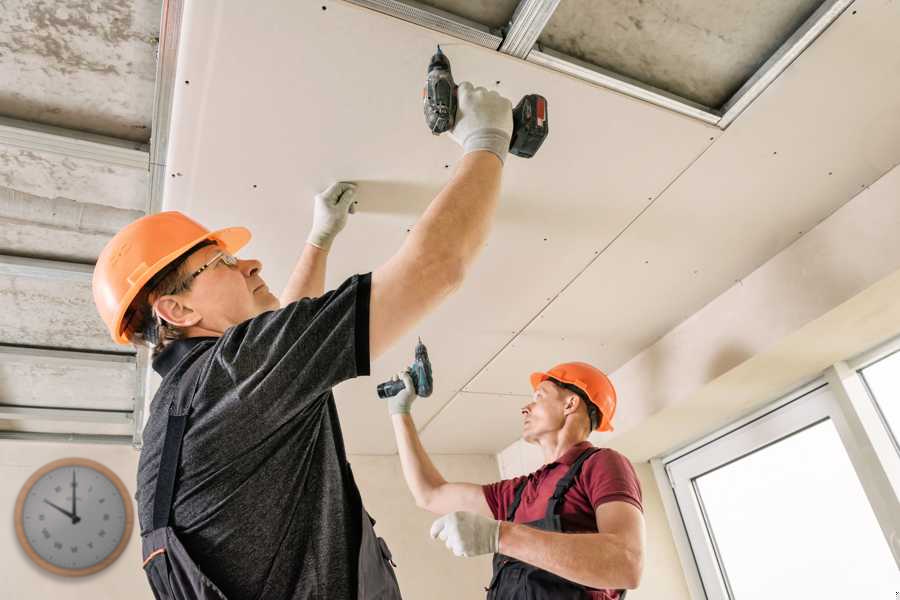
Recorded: h=10 m=0
